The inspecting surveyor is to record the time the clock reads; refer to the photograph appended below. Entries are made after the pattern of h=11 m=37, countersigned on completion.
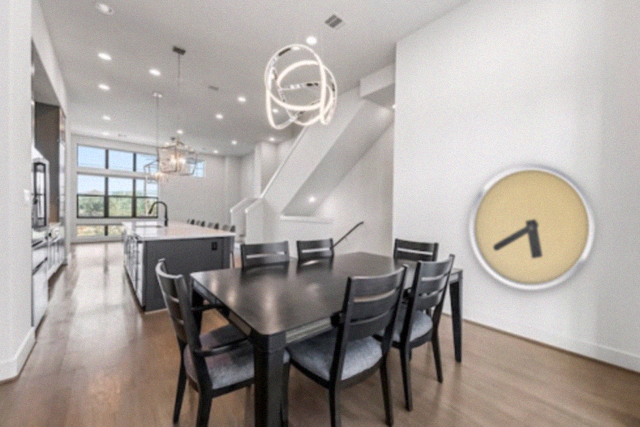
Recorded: h=5 m=40
